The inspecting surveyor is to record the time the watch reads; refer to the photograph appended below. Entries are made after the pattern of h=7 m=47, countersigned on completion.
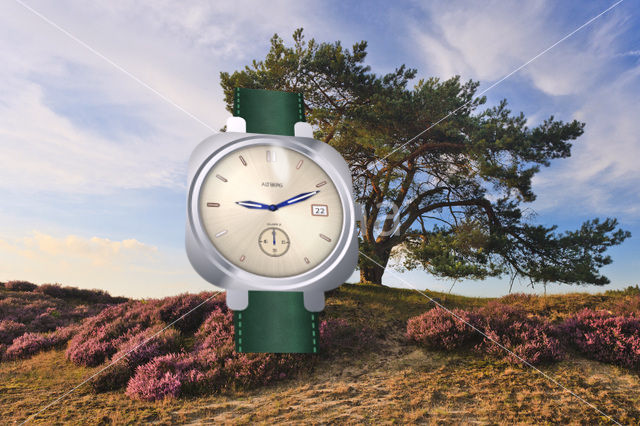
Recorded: h=9 m=11
